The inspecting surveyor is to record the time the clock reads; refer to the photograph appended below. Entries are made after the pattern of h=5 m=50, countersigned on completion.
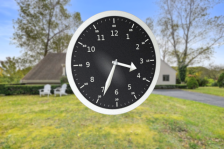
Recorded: h=3 m=34
